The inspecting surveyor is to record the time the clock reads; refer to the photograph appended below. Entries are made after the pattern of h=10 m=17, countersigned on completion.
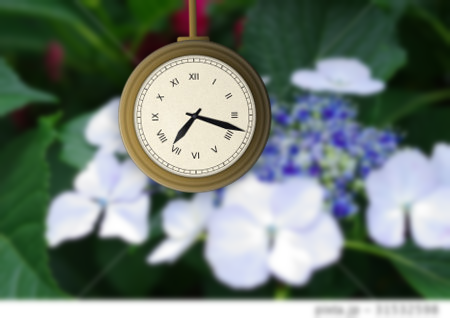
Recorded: h=7 m=18
